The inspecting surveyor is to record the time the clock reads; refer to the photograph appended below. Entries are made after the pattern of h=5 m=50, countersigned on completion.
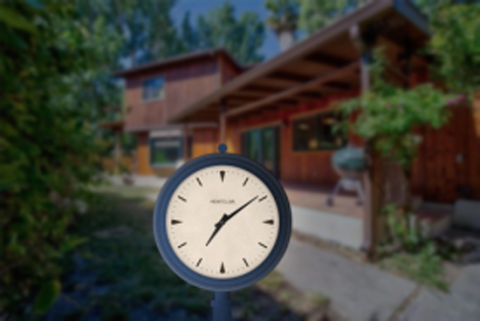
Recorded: h=7 m=9
